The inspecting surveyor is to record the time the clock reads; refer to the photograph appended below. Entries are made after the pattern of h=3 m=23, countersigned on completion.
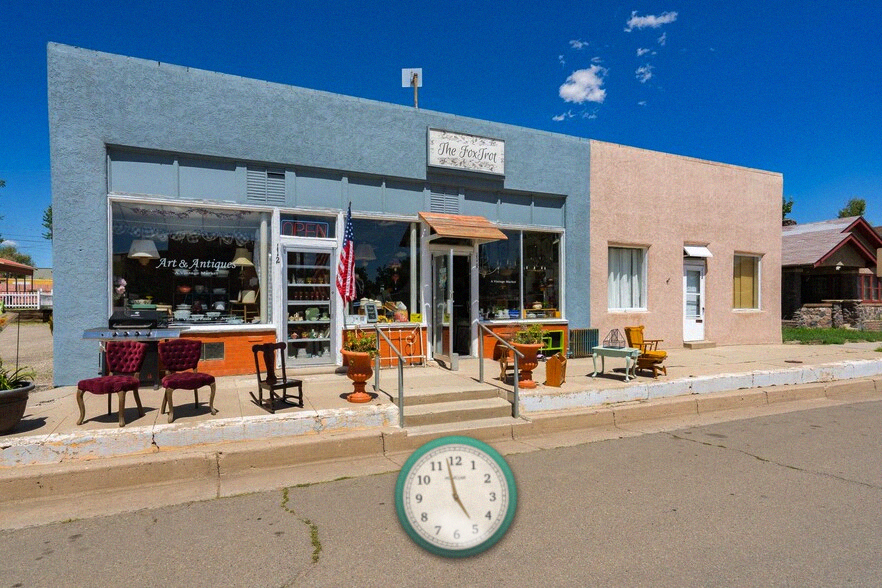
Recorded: h=4 m=58
